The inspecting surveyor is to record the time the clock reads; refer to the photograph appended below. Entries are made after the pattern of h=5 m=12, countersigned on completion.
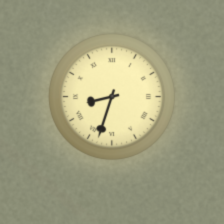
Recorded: h=8 m=33
